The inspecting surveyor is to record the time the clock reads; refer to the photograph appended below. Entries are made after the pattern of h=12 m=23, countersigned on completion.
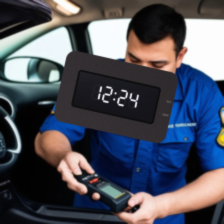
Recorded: h=12 m=24
